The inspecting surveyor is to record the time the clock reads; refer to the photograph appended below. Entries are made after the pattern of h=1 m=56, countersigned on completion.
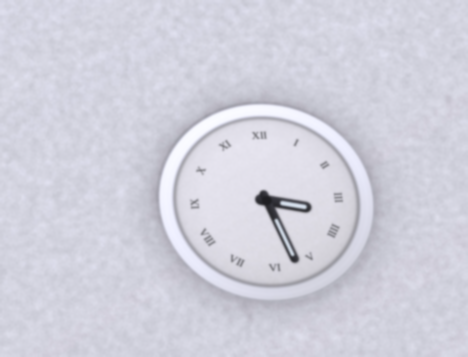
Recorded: h=3 m=27
